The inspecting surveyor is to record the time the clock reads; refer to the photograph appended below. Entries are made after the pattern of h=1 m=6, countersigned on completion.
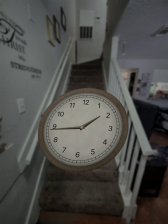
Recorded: h=1 m=44
